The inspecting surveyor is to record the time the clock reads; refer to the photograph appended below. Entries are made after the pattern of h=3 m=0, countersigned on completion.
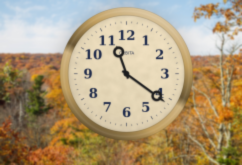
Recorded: h=11 m=21
